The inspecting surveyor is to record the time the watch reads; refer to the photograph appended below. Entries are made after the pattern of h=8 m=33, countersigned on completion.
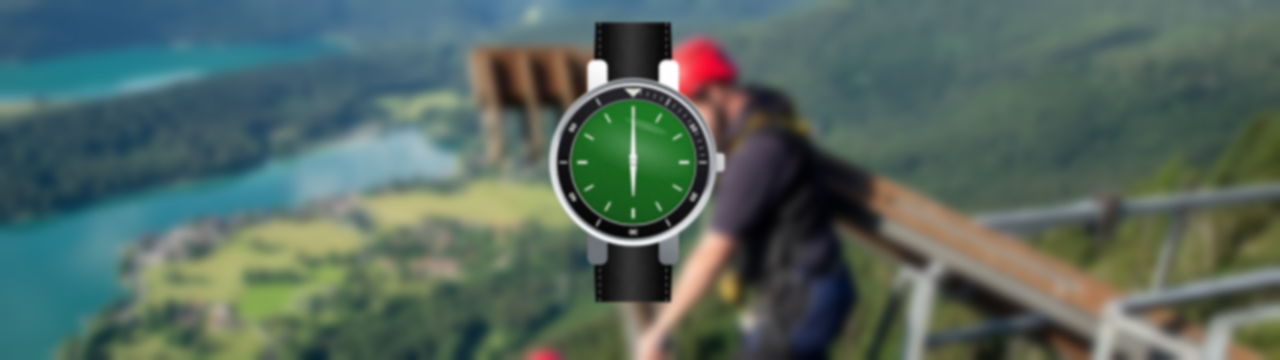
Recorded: h=6 m=0
